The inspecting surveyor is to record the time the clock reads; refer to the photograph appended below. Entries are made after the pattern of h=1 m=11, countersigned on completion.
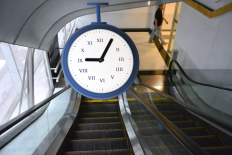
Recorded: h=9 m=5
